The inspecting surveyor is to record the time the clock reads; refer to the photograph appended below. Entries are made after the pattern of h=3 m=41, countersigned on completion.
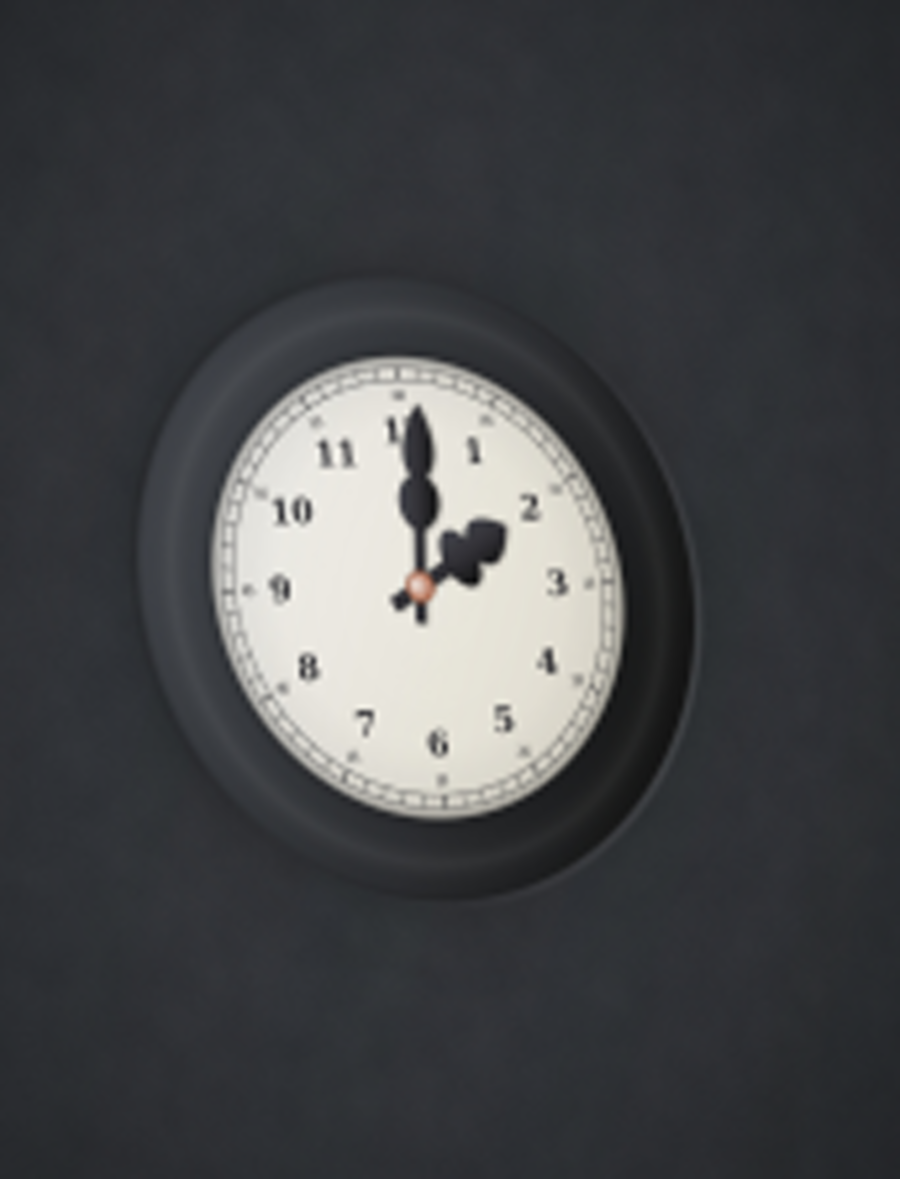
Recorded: h=2 m=1
